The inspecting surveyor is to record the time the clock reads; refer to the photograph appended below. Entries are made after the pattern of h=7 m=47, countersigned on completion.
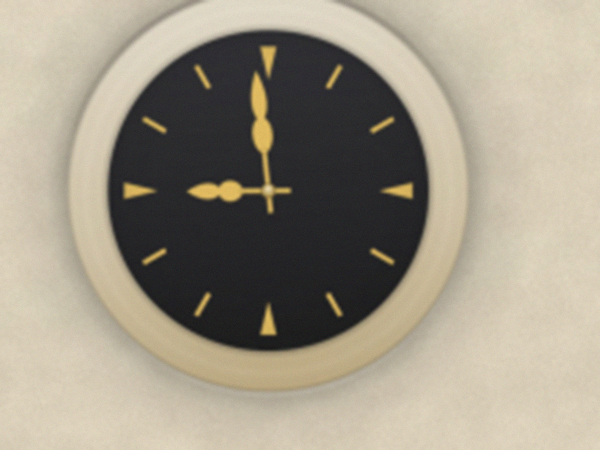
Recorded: h=8 m=59
